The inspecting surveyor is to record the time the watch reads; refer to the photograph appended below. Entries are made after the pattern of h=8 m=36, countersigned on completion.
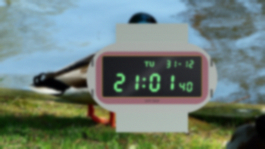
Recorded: h=21 m=1
